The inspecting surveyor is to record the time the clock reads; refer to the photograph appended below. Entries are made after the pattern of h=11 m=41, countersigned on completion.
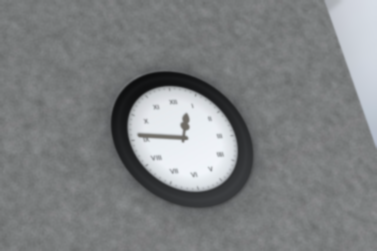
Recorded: h=12 m=46
